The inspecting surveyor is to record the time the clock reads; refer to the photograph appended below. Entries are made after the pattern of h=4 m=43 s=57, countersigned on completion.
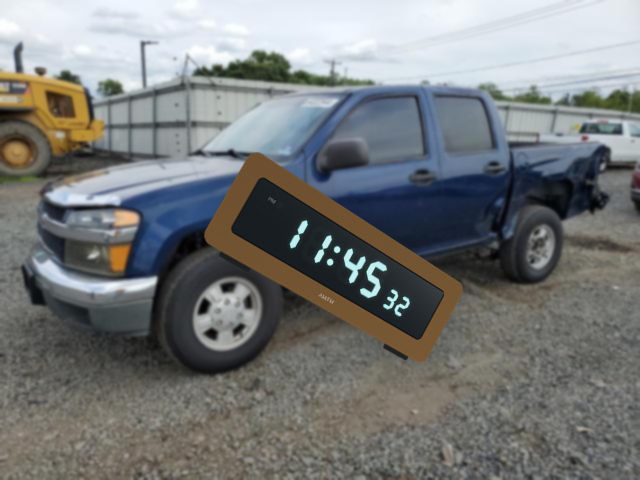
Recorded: h=11 m=45 s=32
